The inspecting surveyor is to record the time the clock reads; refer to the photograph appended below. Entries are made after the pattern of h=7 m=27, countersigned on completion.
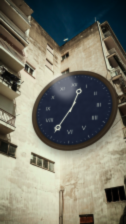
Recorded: h=12 m=35
